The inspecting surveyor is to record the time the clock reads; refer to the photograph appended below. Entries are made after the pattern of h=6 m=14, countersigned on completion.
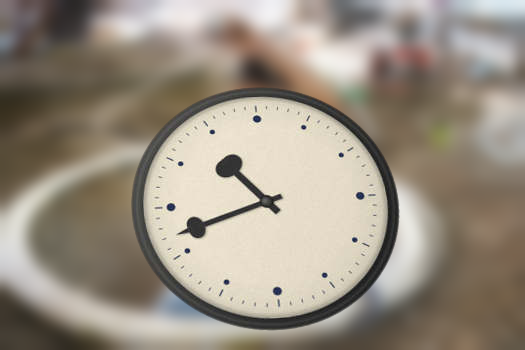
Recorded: h=10 m=42
